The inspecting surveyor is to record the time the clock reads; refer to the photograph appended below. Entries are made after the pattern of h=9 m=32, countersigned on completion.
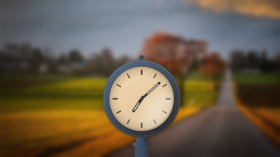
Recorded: h=7 m=8
